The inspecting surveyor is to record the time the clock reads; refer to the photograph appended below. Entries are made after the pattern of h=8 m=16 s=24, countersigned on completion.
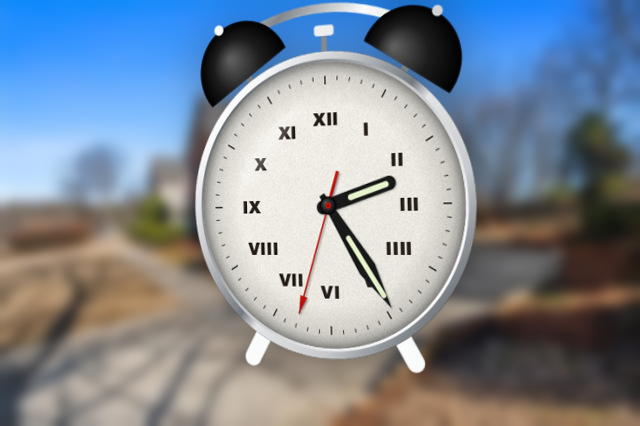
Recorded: h=2 m=24 s=33
